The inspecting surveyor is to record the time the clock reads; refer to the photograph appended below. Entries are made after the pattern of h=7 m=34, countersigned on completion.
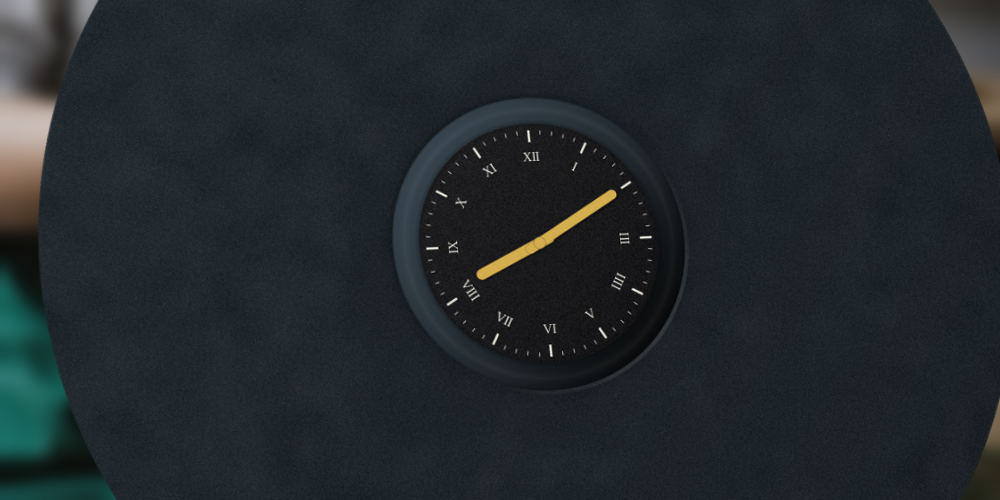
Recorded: h=8 m=10
